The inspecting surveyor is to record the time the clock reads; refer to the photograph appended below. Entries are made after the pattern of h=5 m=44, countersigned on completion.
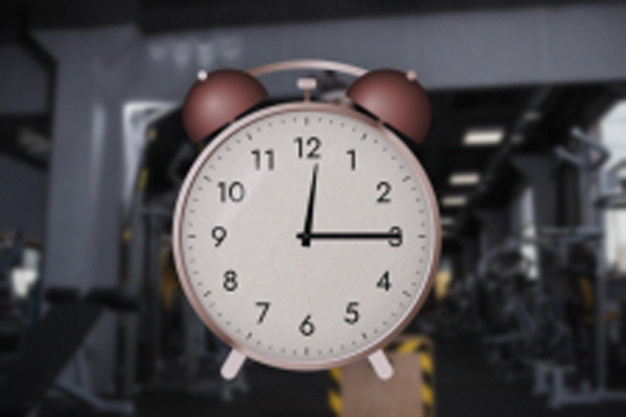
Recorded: h=12 m=15
